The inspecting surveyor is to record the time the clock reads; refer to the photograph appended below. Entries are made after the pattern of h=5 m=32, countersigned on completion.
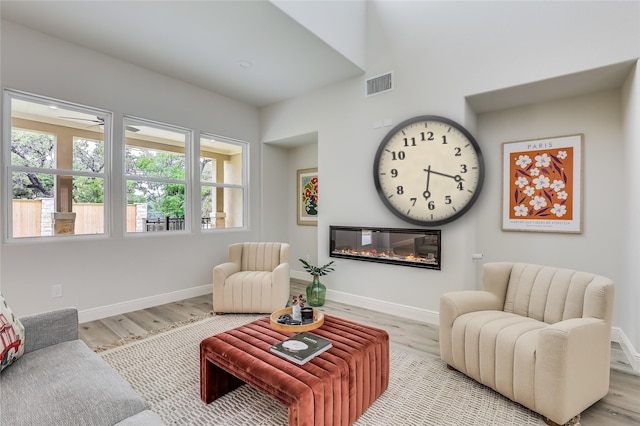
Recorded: h=6 m=18
